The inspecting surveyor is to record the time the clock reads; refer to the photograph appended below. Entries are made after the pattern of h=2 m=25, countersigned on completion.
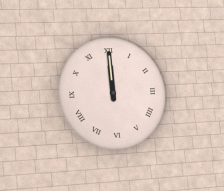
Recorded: h=12 m=0
